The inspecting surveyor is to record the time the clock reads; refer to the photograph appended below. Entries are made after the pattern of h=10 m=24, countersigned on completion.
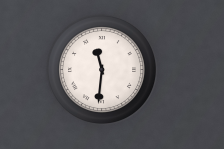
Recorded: h=11 m=31
